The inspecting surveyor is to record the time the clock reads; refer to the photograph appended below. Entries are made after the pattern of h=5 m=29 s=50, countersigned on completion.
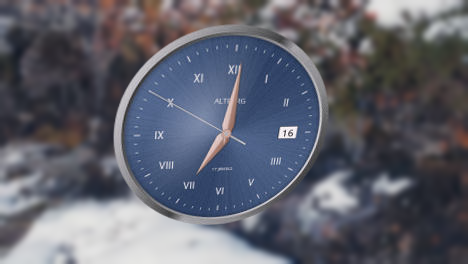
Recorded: h=7 m=0 s=50
